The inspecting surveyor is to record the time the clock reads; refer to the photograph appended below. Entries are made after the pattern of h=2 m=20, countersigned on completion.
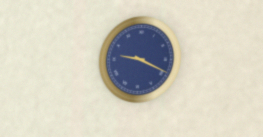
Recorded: h=9 m=19
